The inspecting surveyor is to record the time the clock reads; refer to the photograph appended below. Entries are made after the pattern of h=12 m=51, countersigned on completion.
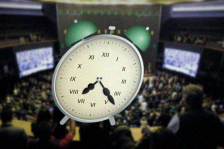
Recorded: h=7 m=23
